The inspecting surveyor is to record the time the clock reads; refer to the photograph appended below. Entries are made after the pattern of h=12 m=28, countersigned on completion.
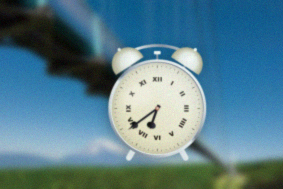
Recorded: h=6 m=39
